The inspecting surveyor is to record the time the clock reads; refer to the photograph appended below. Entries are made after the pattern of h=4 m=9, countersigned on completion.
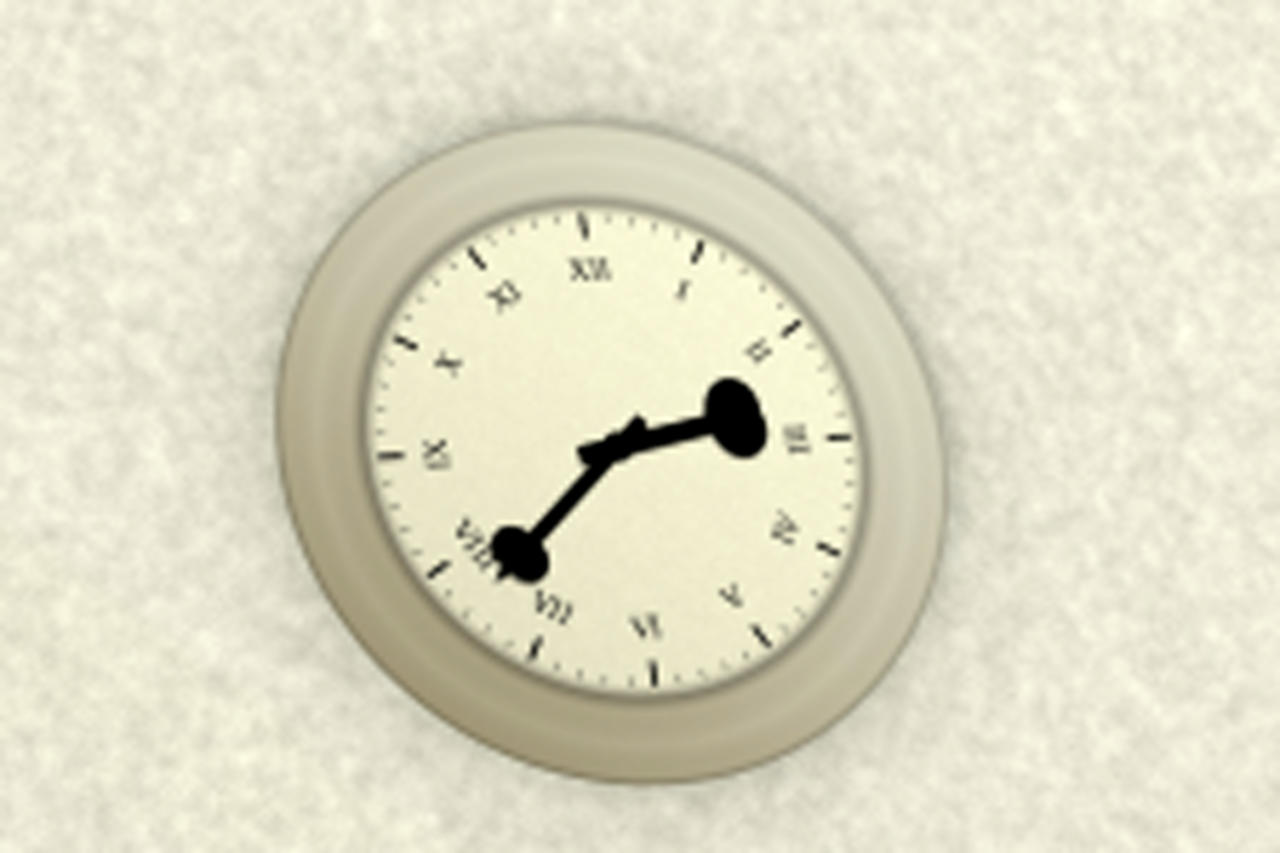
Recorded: h=2 m=38
